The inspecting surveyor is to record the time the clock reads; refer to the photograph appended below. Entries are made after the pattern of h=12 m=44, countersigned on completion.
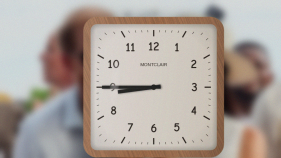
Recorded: h=8 m=45
